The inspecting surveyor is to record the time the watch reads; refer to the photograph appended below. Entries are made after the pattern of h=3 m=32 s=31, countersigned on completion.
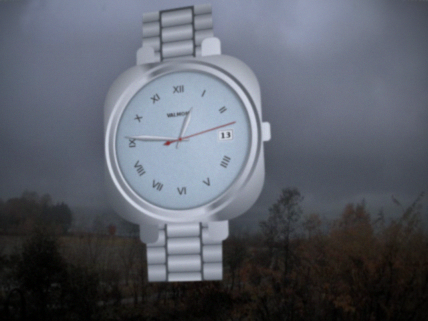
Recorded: h=12 m=46 s=13
